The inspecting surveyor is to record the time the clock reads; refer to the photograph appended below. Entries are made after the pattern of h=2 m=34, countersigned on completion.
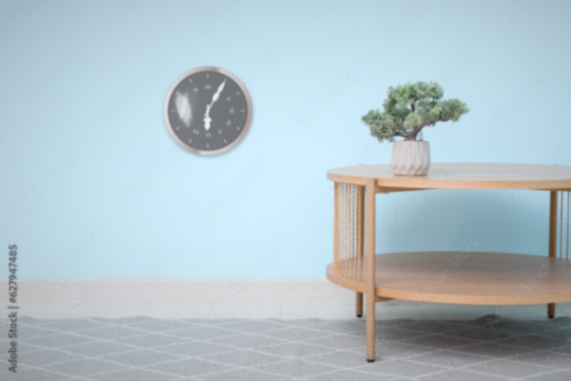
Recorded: h=6 m=5
